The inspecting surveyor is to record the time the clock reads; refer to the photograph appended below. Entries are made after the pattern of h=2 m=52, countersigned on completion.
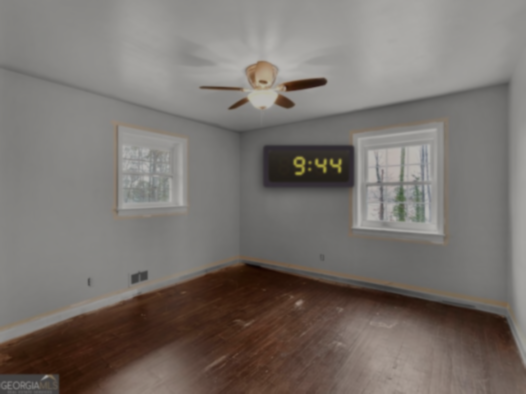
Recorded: h=9 m=44
